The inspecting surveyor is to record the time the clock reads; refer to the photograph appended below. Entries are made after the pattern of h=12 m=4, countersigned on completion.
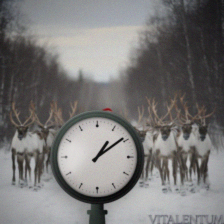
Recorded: h=1 m=9
